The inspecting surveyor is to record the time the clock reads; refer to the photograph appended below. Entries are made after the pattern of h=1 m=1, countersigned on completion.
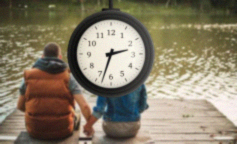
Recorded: h=2 m=33
